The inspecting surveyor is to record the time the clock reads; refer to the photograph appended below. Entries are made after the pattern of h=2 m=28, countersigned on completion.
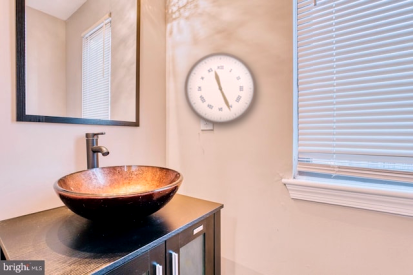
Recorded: h=11 m=26
